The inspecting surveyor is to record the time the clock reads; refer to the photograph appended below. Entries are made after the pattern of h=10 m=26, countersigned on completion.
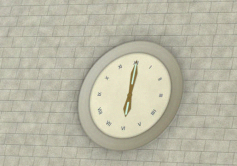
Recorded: h=6 m=0
